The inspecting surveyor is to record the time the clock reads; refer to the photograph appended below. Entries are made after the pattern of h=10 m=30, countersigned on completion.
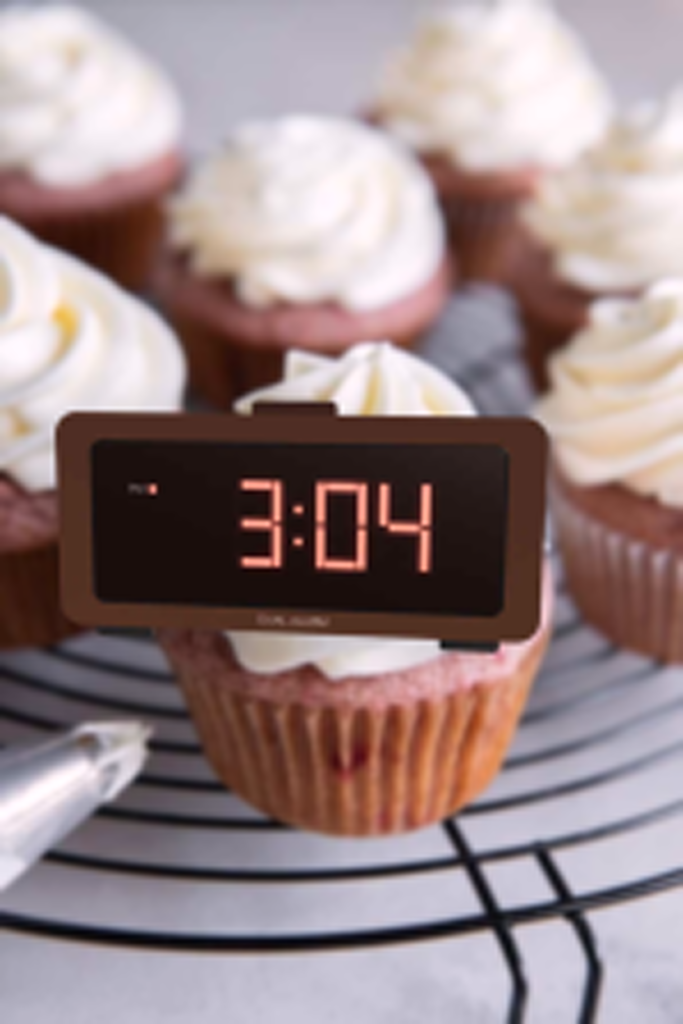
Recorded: h=3 m=4
